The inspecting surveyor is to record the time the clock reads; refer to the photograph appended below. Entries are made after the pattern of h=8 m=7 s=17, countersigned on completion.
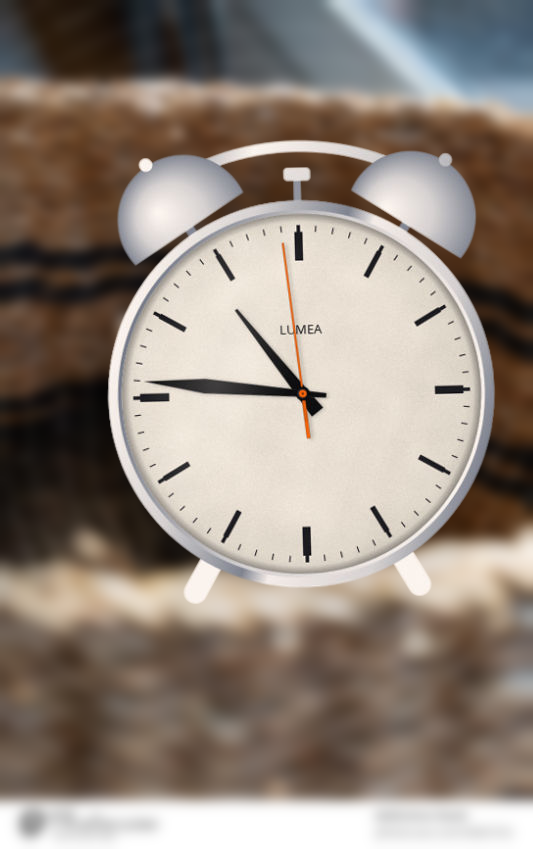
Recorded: h=10 m=45 s=59
